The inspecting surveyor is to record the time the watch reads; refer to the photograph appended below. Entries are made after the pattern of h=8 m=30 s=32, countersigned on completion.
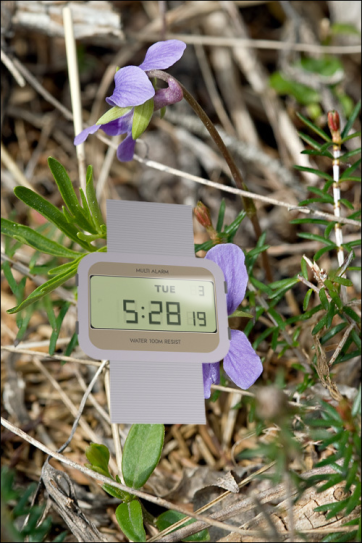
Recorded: h=5 m=28 s=19
